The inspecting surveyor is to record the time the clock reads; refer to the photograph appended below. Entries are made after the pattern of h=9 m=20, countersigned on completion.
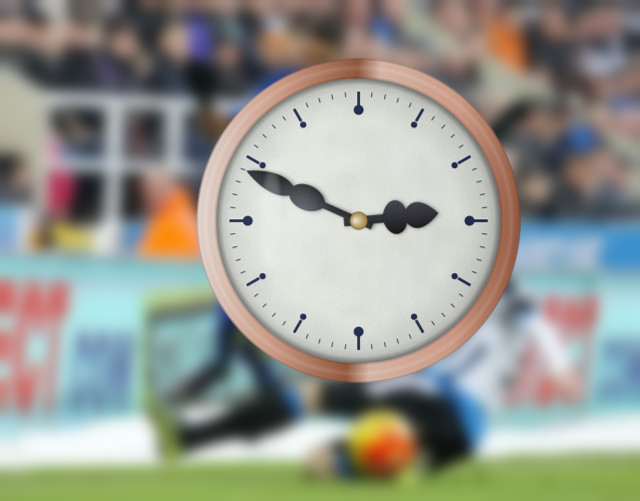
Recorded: h=2 m=49
